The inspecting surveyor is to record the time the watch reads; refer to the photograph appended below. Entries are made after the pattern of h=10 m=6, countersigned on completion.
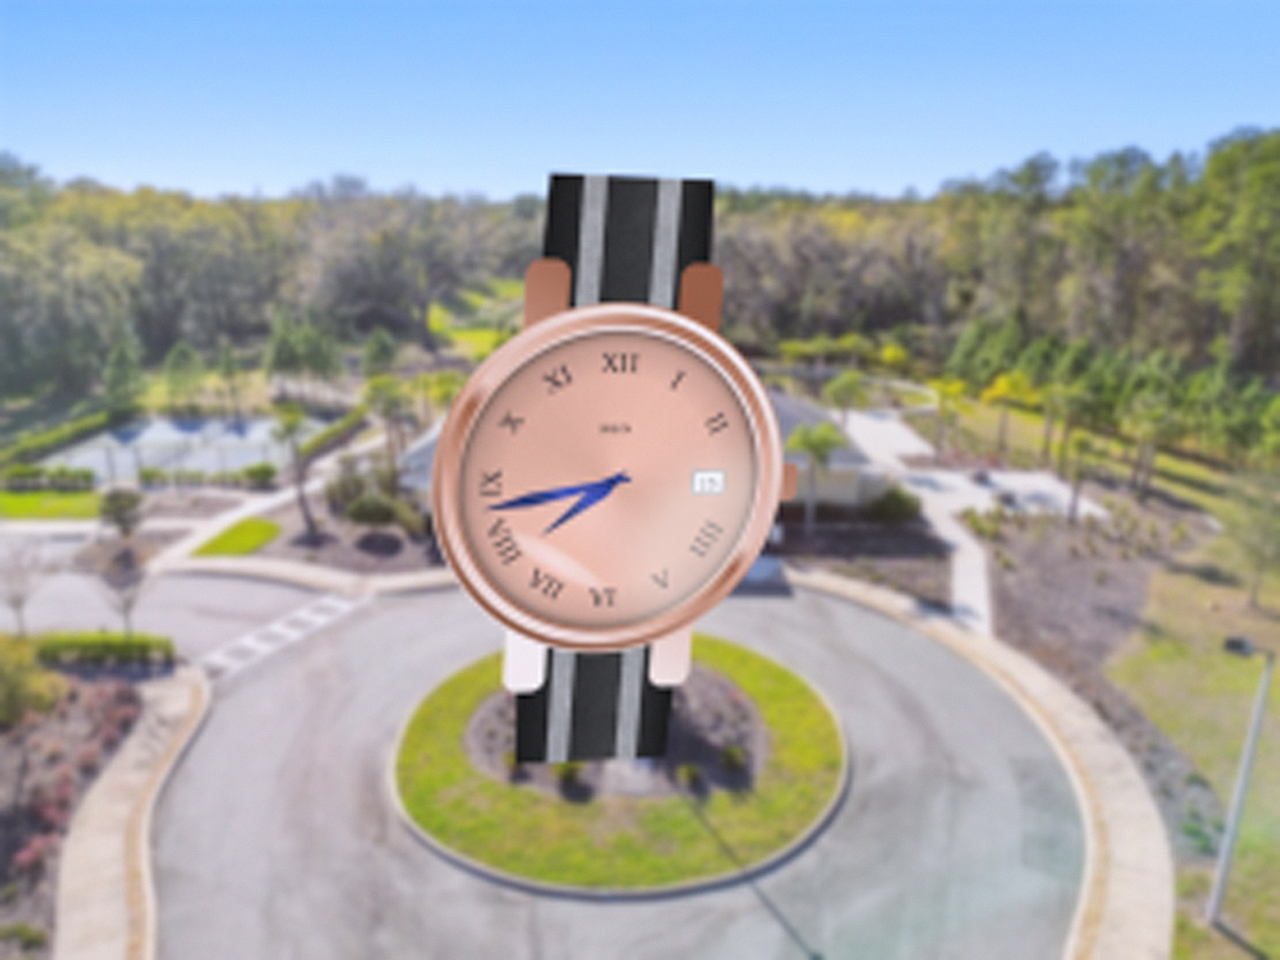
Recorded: h=7 m=43
